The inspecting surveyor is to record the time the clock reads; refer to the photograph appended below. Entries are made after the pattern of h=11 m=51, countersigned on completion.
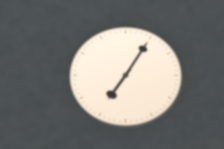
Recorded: h=7 m=5
